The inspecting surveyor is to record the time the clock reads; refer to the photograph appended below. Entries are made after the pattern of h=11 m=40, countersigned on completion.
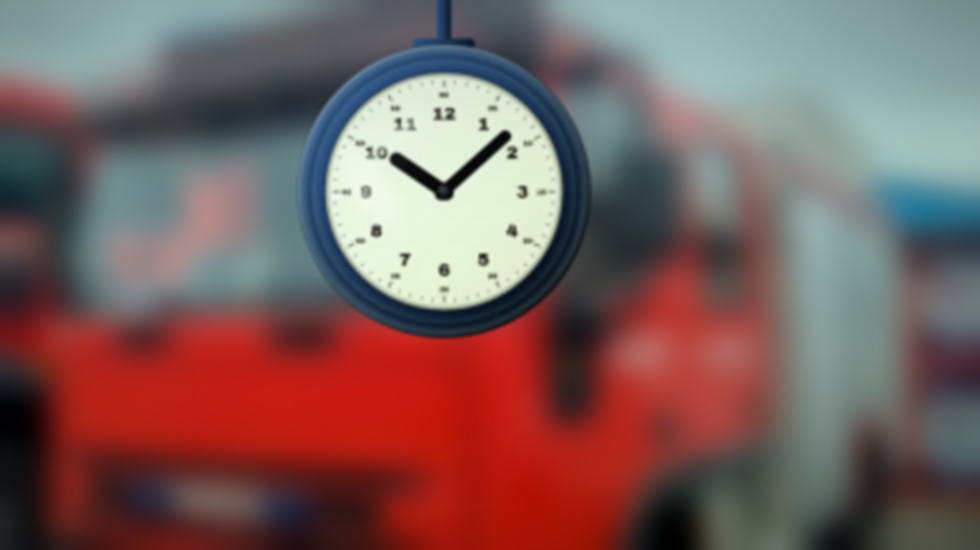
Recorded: h=10 m=8
